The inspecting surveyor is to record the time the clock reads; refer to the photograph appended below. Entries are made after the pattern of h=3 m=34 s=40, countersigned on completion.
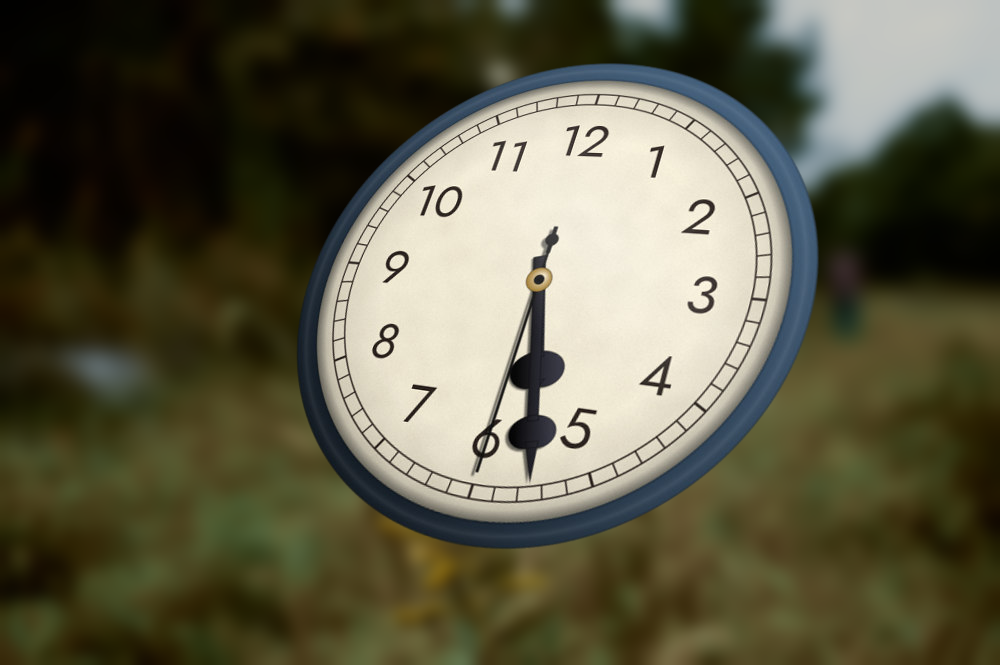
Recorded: h=5 m=27 s=30
